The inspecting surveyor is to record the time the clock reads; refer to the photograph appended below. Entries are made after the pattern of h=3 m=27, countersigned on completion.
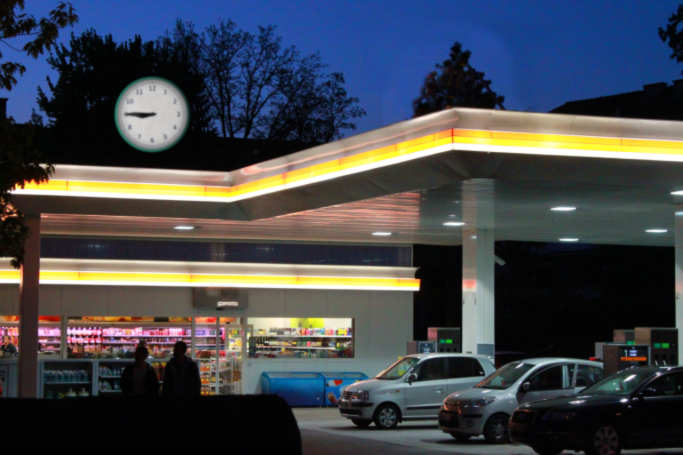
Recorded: h=8 m=45
